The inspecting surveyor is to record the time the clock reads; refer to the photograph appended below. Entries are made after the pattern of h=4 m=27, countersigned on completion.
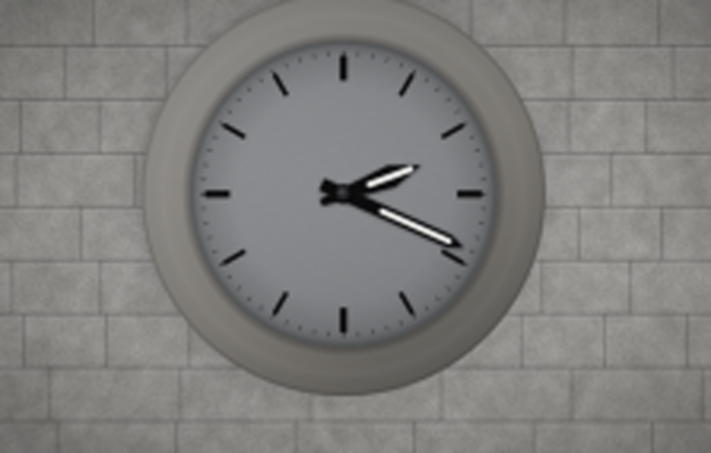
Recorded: h=2 m=19
